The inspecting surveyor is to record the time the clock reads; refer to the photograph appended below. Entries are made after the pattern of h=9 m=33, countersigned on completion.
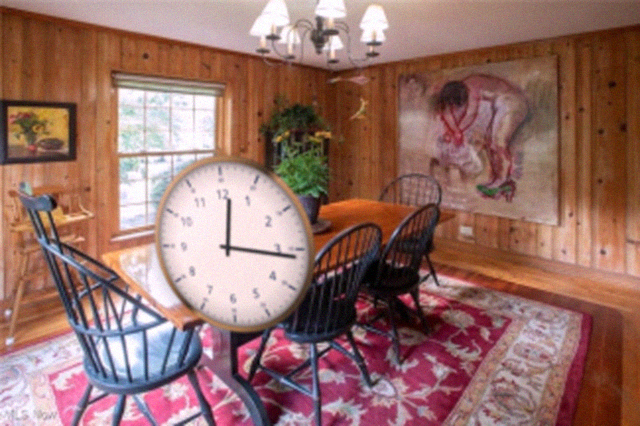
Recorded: h=12 m=16
